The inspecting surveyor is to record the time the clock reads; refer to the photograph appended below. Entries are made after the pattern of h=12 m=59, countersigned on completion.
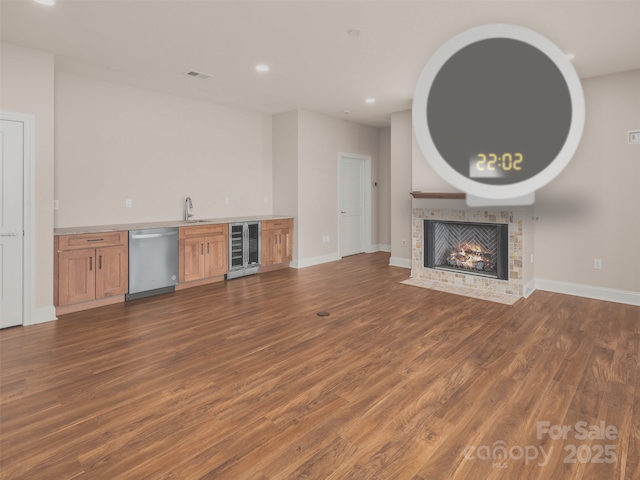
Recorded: h=22 m=2
